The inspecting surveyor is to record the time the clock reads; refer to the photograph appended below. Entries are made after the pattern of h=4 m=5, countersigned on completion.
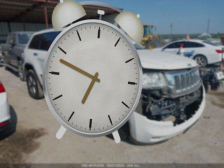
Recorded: h=6 m=48
